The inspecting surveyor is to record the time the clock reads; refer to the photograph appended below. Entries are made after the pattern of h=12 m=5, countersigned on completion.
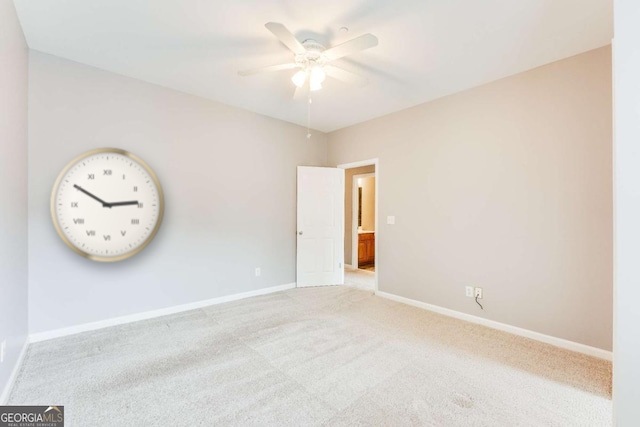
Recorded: h=2 m=50
